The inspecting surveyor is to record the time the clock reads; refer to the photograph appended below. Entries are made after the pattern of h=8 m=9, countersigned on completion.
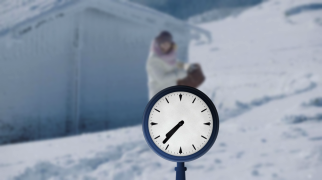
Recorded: h=7 m=37
